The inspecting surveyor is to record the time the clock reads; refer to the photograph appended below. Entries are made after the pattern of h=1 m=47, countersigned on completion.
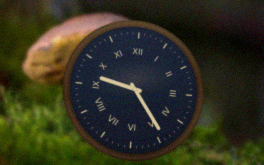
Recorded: h=9 m=24
